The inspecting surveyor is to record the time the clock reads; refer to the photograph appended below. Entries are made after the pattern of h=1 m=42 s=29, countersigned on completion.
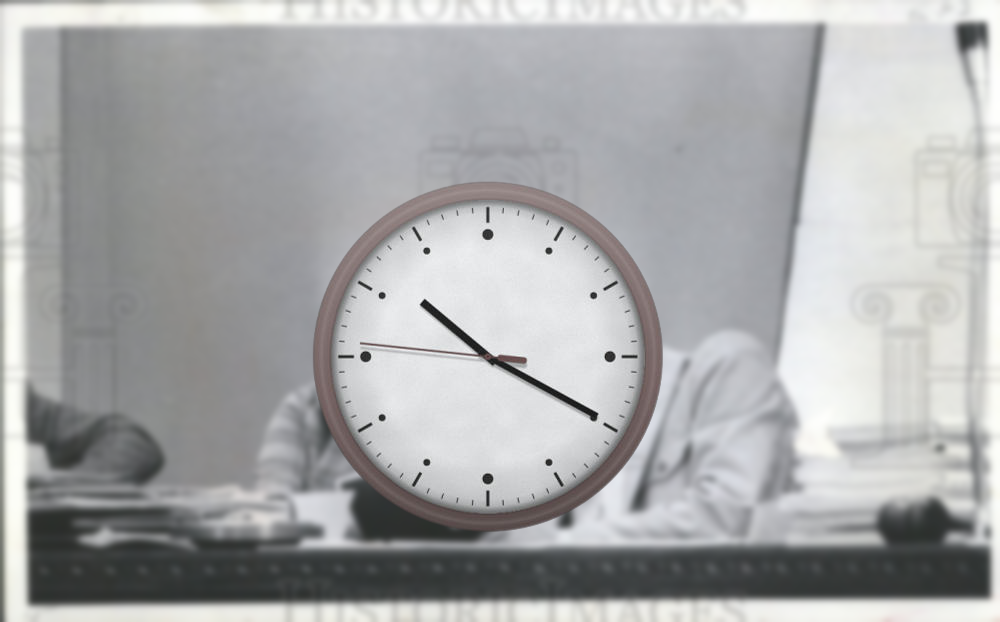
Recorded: h=10 m=19 s=46
